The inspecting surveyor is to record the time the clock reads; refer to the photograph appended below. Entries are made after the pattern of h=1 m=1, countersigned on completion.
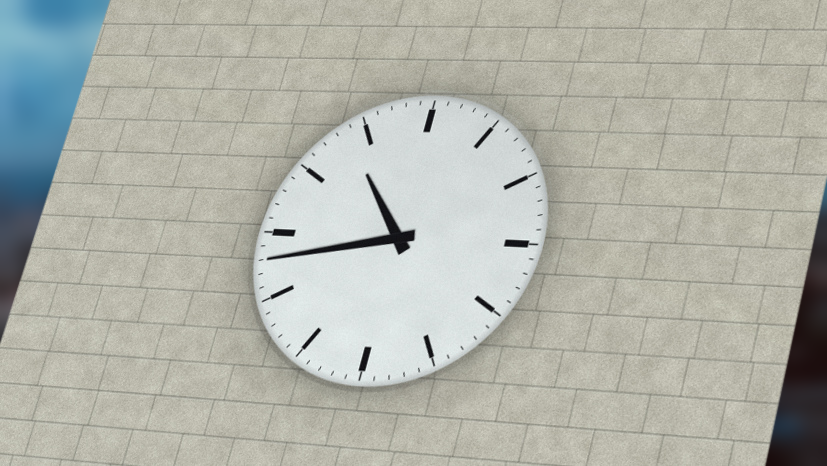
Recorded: h=10 m=43
